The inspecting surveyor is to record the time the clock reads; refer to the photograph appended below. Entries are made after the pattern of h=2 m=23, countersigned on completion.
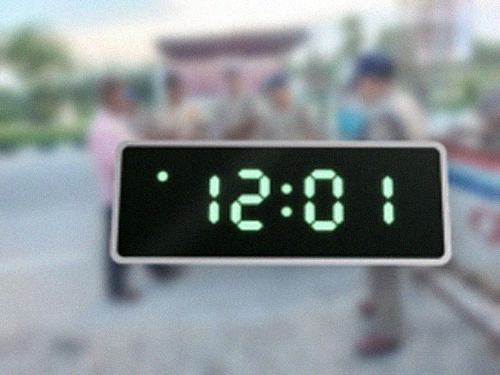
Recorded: h=12 m=1
